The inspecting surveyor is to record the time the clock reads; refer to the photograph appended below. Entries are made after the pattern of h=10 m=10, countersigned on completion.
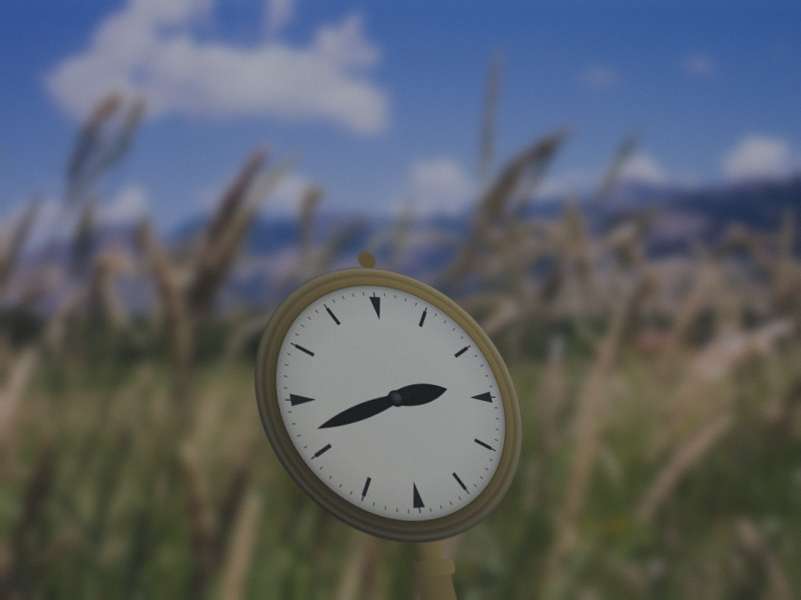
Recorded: h=2 m=42
